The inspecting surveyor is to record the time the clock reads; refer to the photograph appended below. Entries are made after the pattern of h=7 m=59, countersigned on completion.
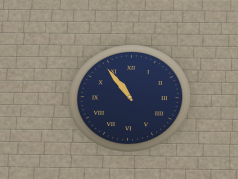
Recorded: h=10 m=54
